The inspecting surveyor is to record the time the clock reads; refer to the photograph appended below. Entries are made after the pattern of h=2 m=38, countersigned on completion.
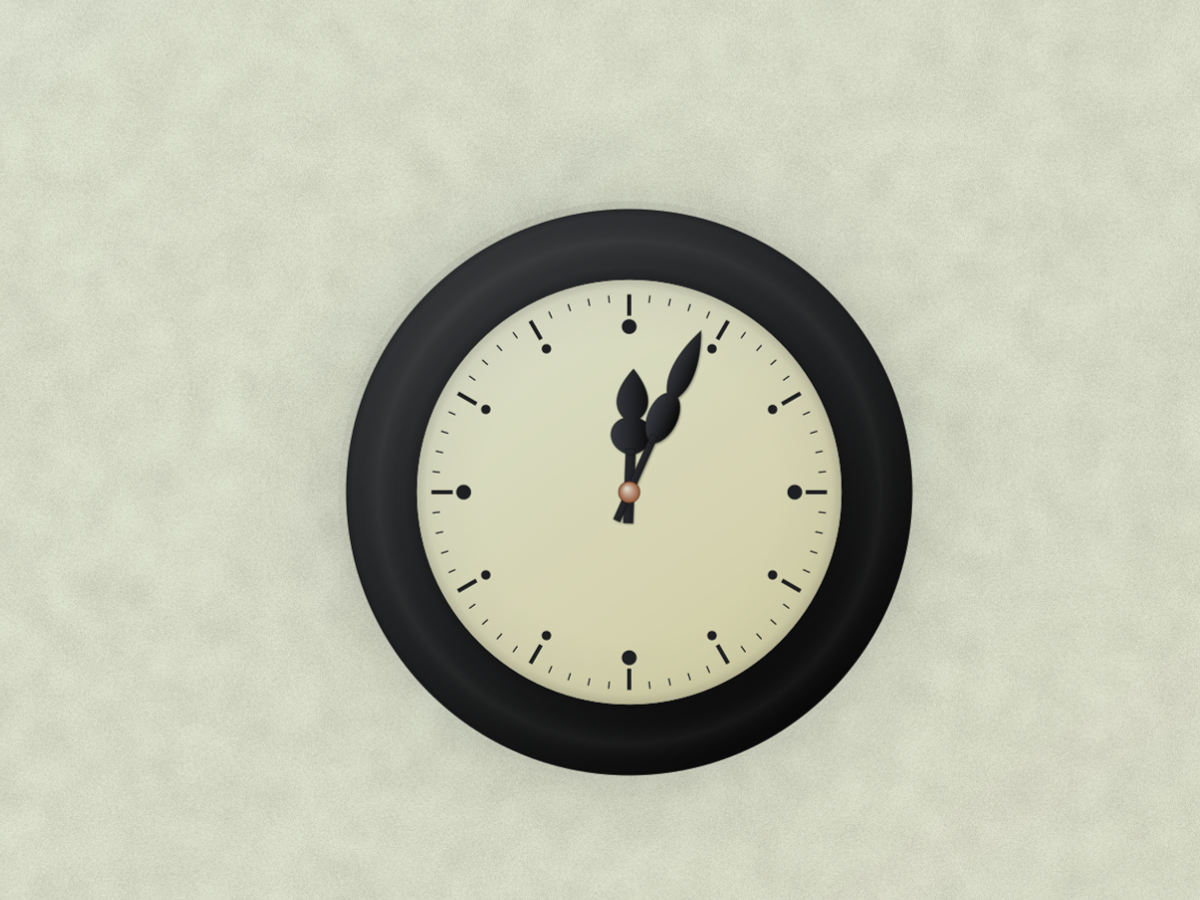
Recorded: h=12 m=4
